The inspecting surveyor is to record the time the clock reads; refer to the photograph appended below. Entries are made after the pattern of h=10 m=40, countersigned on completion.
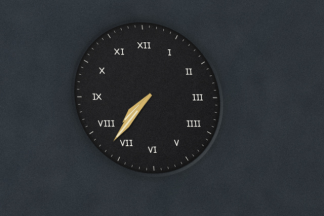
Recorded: h=7 m=37
